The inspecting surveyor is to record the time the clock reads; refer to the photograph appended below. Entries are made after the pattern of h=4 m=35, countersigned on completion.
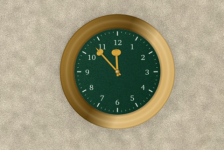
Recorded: h=11 m=53
